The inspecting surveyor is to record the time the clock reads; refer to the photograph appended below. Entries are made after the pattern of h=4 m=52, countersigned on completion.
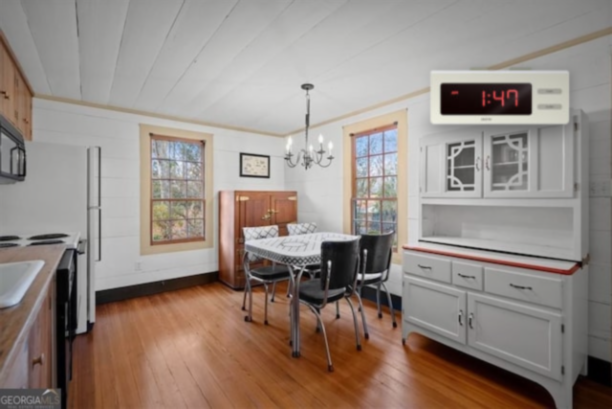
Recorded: h=1 m=47
